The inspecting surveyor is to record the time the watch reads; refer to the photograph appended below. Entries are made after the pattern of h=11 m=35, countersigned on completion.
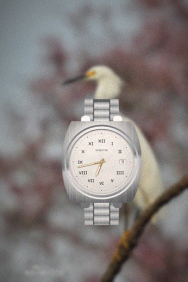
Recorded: h=6 m=43
